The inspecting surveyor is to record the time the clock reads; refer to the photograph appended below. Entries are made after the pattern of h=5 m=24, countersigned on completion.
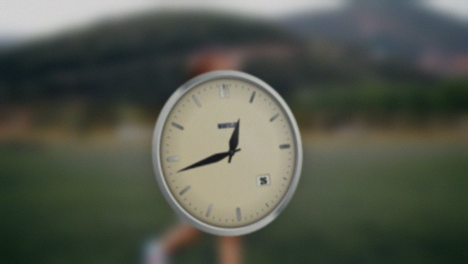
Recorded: h=12 m=43
